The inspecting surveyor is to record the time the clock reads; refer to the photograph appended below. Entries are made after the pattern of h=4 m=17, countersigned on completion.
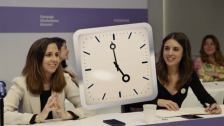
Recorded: h=4 m=59
